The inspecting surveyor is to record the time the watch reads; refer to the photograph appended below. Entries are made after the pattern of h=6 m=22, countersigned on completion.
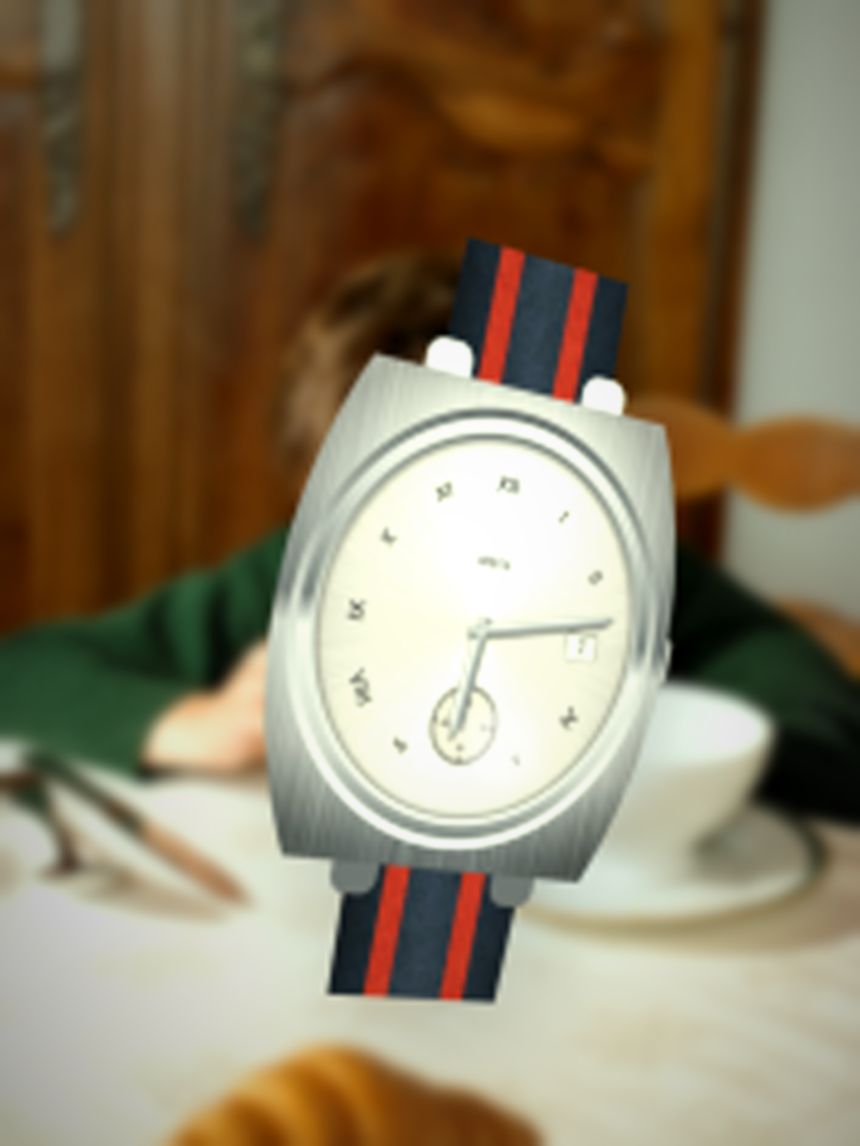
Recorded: h=6 m=13
